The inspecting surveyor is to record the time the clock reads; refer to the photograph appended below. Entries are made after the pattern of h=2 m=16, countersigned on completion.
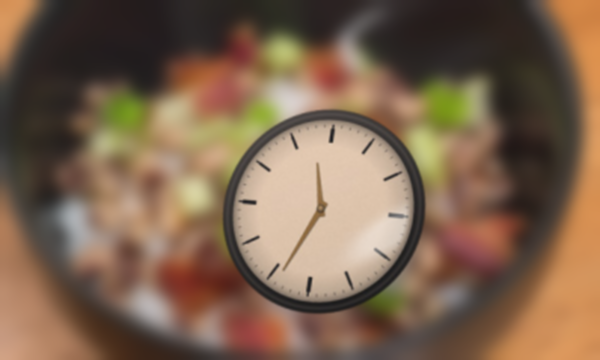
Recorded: h=11 m=34
